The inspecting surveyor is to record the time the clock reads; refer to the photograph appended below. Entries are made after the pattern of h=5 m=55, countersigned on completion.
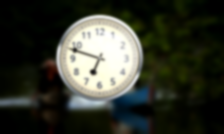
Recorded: h=6 m=48
